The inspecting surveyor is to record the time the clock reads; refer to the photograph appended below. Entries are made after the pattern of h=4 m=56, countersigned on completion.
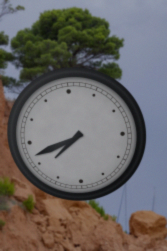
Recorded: h=7 m=42
